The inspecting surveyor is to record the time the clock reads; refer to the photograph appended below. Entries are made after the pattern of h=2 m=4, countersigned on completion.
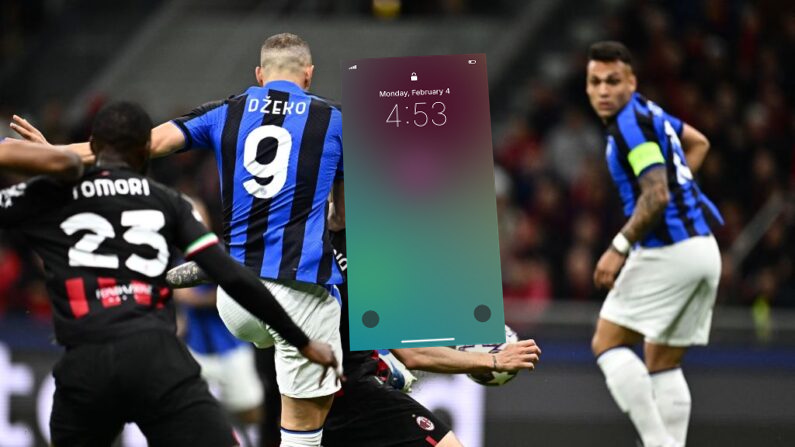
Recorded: h=4 m=53
